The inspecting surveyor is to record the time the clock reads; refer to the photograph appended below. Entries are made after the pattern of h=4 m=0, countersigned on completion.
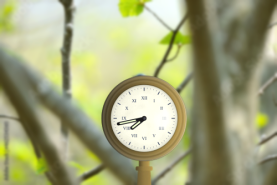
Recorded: h=7 m=43
